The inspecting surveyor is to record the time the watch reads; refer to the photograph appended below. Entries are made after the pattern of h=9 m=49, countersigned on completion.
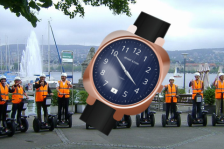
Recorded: h=3 m=50
